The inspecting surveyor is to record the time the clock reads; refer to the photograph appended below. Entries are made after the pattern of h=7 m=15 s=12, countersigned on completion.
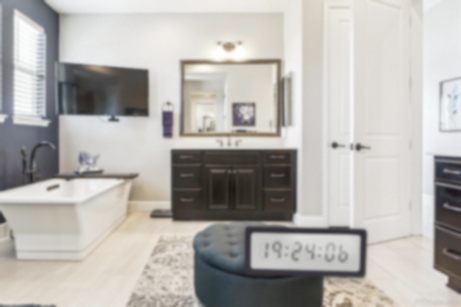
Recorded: h=19 m=24 s=6
